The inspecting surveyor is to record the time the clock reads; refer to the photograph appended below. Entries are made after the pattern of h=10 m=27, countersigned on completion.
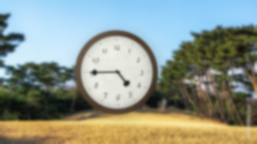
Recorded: h=4 m=45
